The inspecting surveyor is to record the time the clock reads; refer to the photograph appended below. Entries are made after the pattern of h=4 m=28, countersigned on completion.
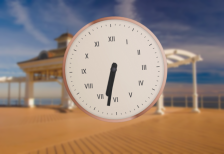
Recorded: h=6 m=32
